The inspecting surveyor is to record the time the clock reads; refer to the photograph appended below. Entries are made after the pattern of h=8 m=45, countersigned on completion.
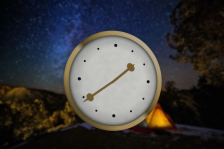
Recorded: h=1 m=39
